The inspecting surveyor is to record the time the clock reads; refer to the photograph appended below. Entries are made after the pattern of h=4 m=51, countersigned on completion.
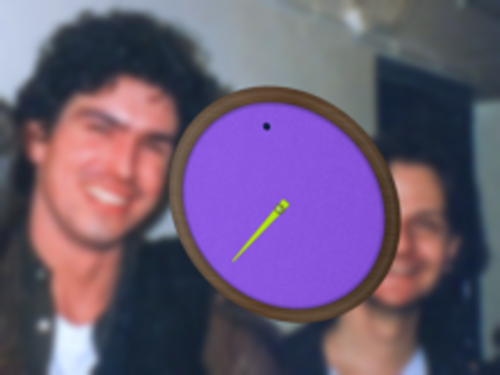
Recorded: h=7 m=38
